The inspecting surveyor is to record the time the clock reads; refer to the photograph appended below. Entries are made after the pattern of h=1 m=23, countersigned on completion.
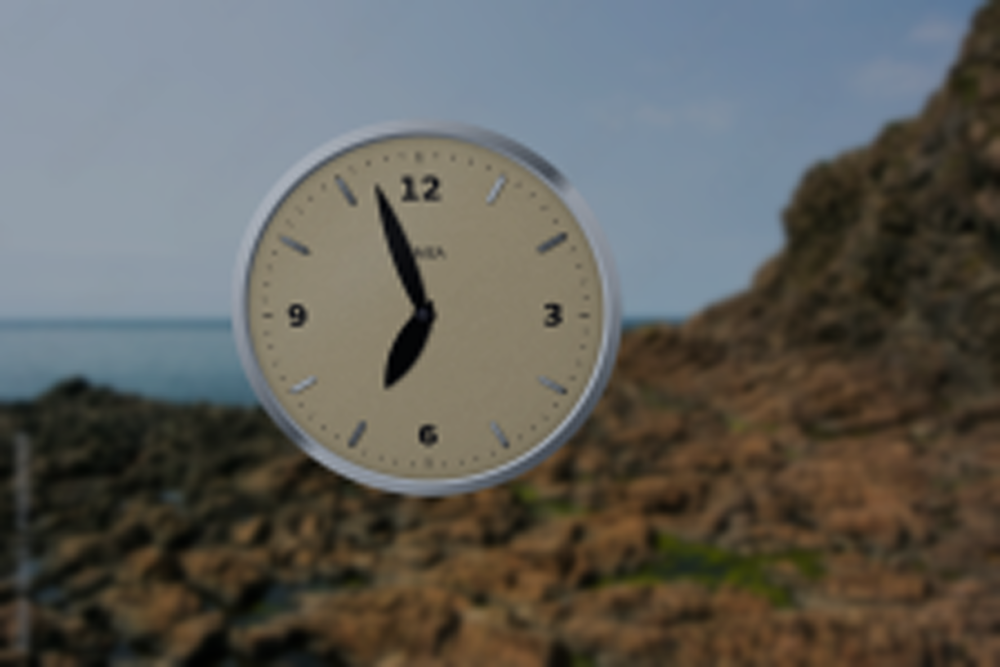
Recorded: h=6 m=57
